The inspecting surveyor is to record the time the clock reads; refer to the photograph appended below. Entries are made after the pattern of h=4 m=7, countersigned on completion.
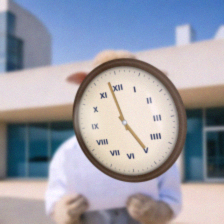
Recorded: h=4 m=58
